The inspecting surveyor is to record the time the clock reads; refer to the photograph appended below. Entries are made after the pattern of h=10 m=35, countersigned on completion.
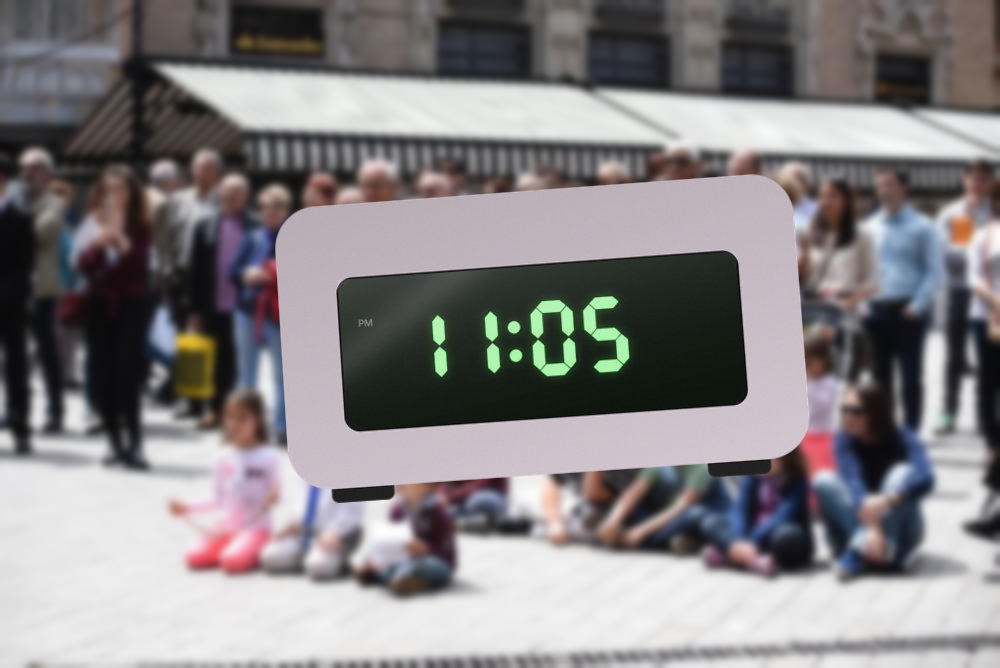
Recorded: h=11 m=5
